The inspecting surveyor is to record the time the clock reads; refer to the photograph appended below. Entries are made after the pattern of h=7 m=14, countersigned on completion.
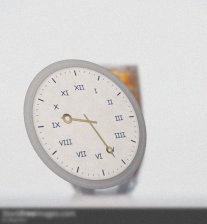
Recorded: h=9 m=26
